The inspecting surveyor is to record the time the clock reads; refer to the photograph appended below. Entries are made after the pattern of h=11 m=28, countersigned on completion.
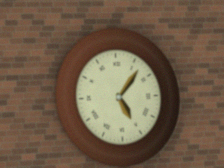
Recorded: h=5 m=7
